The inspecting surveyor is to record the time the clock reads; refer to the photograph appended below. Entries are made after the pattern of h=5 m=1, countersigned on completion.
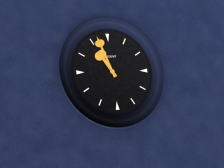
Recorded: h=10 m=57
